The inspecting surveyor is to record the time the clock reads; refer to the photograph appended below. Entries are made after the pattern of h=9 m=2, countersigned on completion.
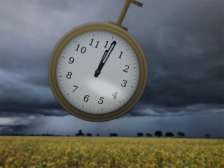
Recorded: h=12 m=1
